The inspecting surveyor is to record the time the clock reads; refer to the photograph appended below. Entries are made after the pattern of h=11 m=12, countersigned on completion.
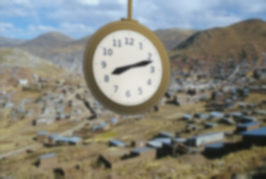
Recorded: h=8 m=12
